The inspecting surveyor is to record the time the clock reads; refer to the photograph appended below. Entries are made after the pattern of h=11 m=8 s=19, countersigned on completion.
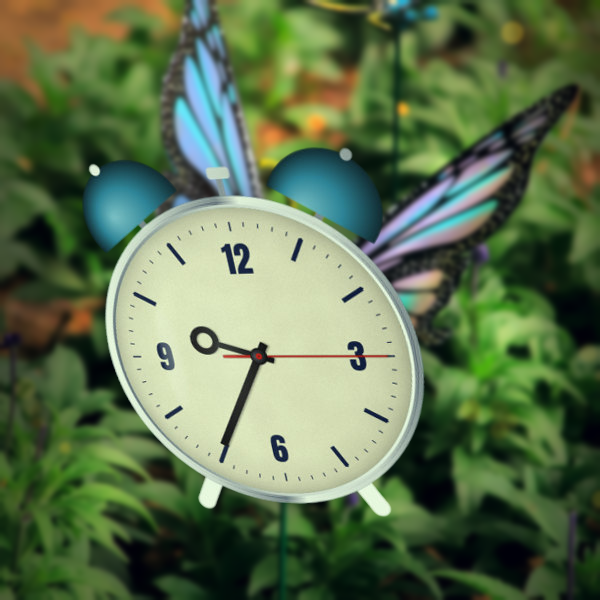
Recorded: h=9 m=35 s=15
